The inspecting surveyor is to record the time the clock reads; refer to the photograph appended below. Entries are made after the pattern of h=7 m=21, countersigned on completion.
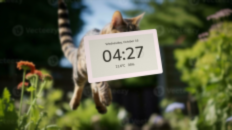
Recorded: h=4 m=27
